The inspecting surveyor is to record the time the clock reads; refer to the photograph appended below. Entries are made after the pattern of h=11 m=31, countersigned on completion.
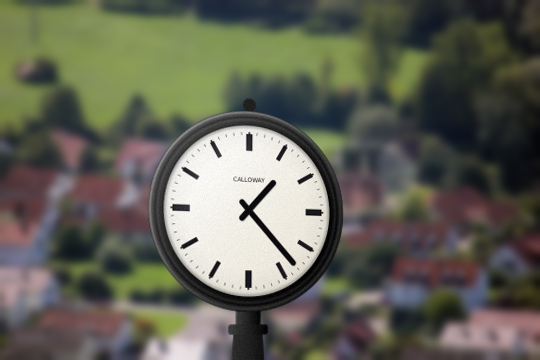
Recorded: h=1 m=23
